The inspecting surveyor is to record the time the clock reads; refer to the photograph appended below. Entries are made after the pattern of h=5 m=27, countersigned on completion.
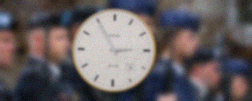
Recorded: h=2 m=55
